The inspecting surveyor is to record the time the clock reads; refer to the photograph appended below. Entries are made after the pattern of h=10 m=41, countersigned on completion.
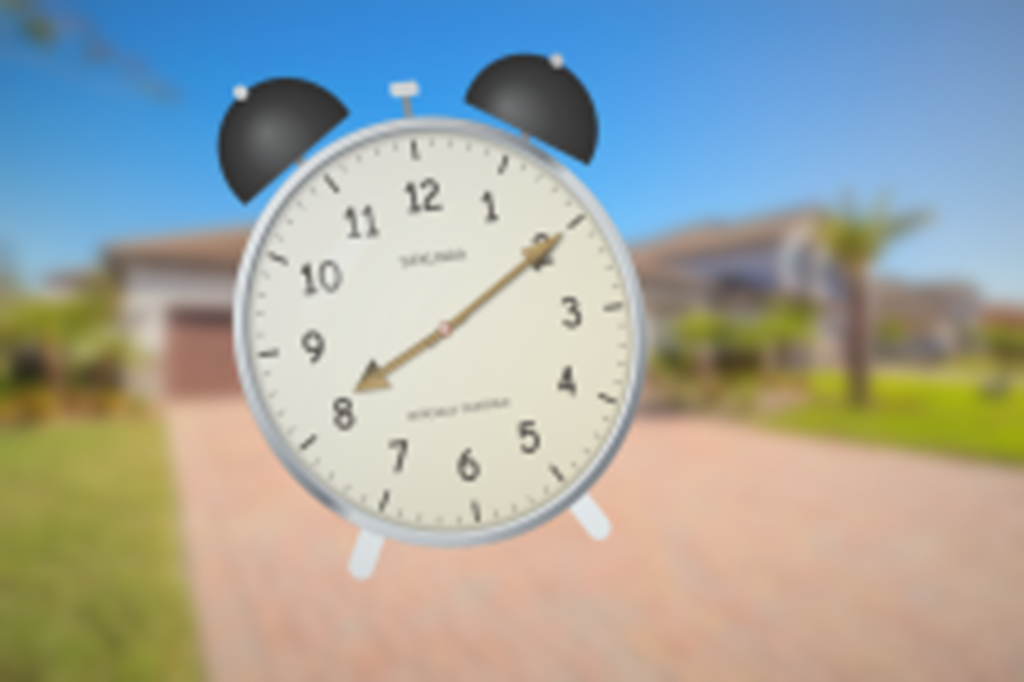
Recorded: h=8 m=10
